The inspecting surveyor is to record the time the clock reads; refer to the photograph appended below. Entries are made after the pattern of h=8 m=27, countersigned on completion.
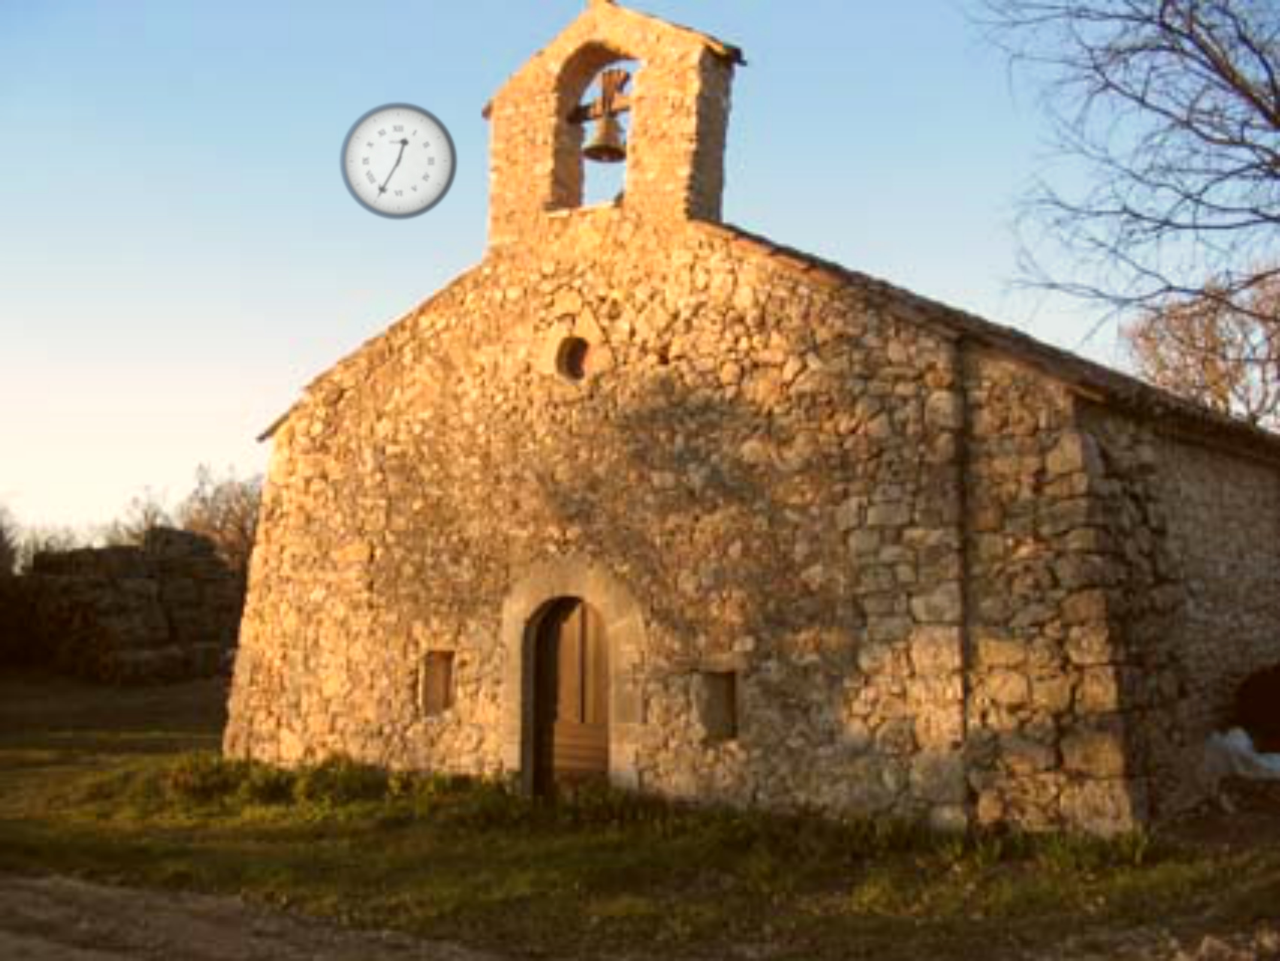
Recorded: h=12 m=35
